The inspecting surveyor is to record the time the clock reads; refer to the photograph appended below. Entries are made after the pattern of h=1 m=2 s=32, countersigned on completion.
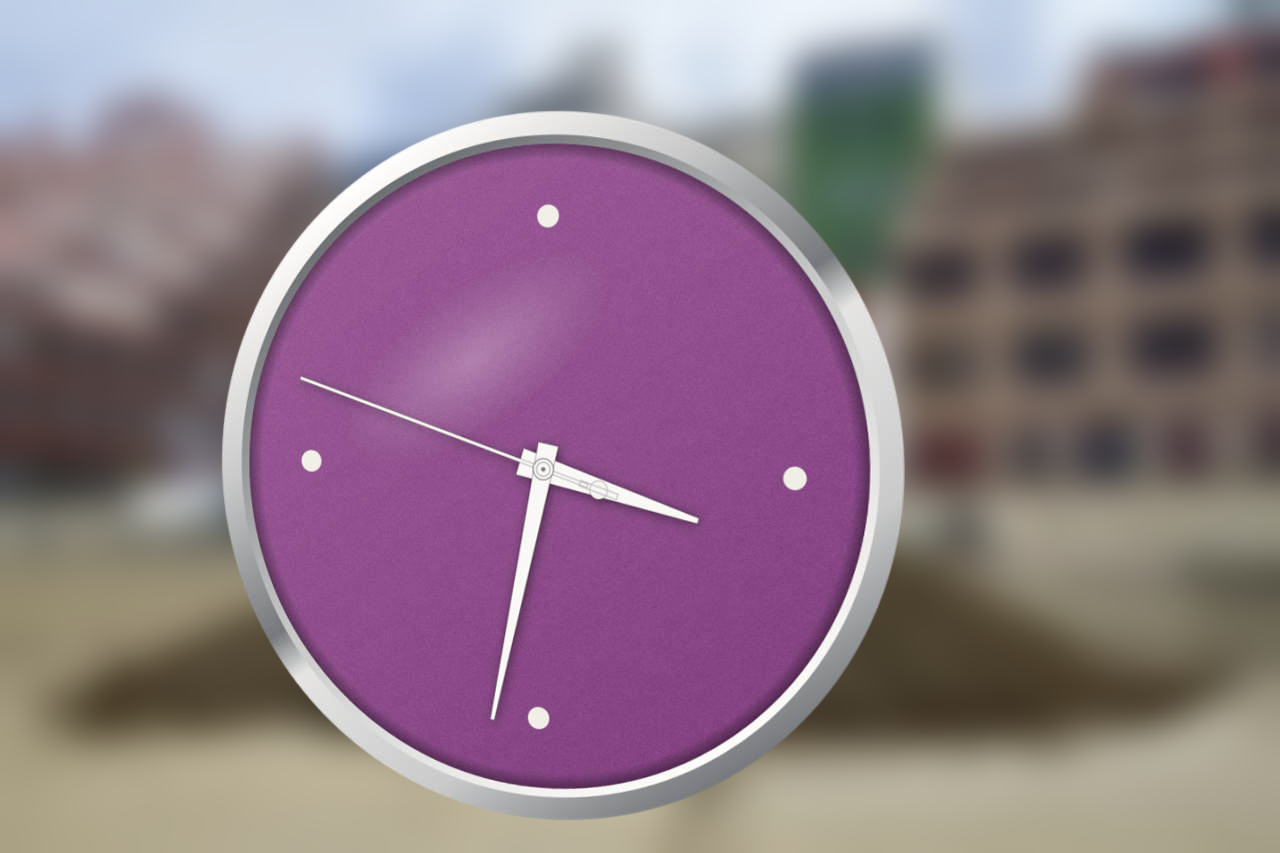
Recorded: h=3 m=31 s=48
